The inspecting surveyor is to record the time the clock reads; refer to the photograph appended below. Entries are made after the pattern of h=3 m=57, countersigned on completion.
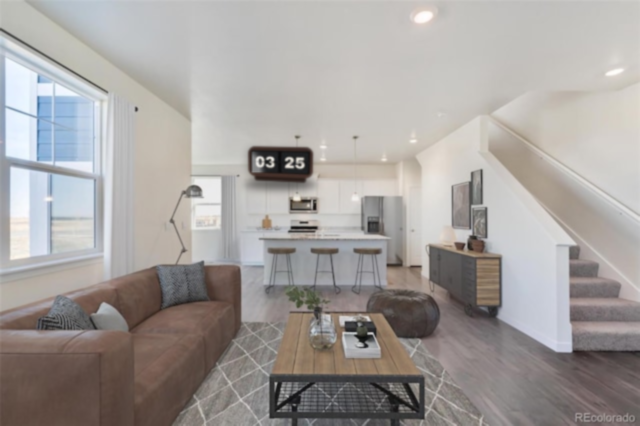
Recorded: h=3 m=25
